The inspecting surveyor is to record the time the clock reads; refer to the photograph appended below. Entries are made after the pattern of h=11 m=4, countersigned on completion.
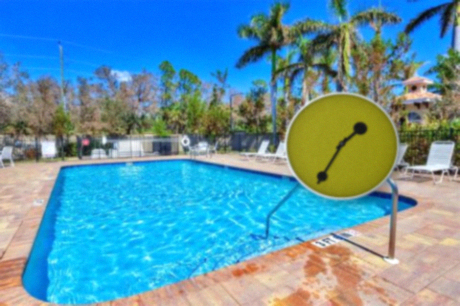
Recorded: h=1 m=35
